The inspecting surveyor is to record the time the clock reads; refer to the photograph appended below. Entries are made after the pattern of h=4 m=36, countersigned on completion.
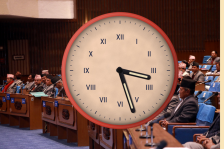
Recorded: h=3 m=27
